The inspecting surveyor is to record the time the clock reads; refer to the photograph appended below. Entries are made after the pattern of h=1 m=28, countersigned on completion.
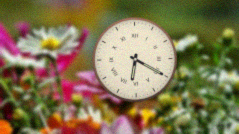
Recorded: h=6 m=20
